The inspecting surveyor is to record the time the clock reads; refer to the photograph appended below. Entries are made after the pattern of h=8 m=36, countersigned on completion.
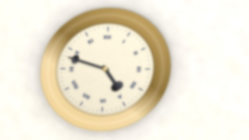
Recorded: h=4 m=48
